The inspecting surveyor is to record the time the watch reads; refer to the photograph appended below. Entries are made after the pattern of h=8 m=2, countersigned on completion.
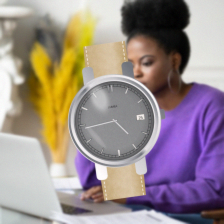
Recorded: h=4 m=44
